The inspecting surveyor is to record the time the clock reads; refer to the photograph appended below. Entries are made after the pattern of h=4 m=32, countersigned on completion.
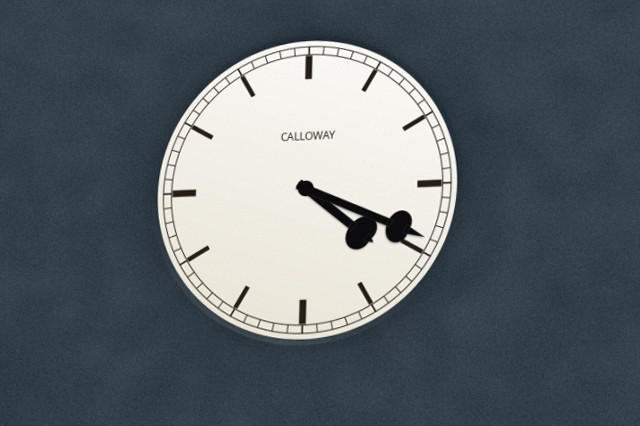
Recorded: h=4 m=19
